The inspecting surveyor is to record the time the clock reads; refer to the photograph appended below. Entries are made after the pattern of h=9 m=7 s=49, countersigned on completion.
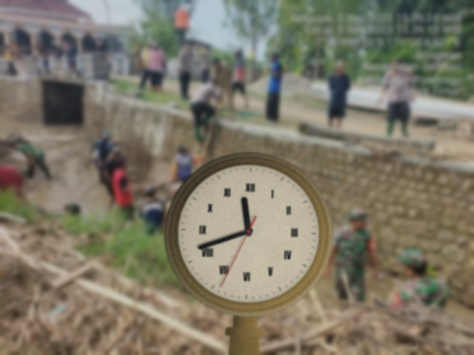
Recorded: h=11 m=41 s=34
